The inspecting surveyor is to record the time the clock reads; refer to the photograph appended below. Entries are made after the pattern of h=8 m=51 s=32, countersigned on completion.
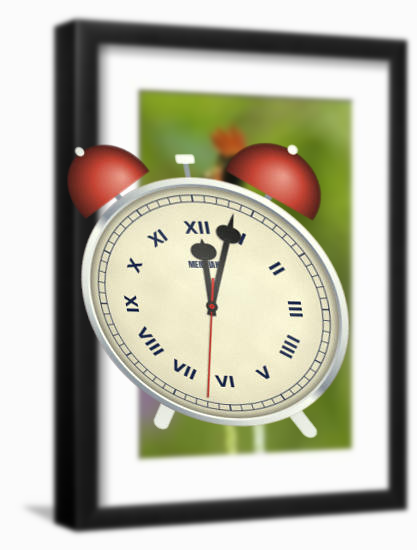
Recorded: h=12 m=3 s=32
